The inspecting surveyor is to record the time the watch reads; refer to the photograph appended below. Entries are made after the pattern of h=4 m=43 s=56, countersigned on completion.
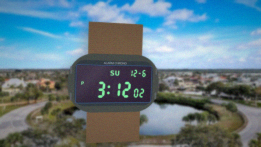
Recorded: h=3 m=12 s=2
